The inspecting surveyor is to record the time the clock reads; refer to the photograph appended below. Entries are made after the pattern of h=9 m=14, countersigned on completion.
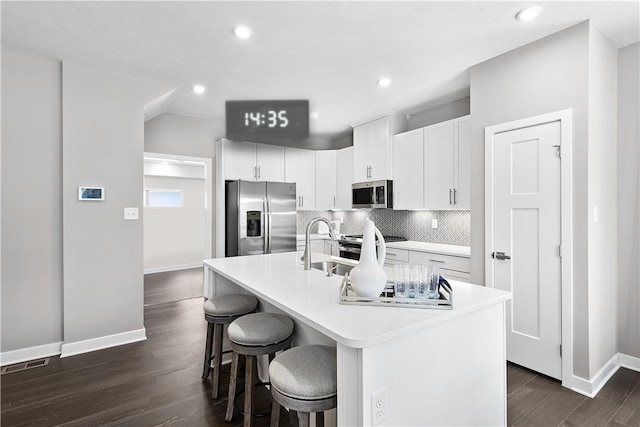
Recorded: h=14 m=35
